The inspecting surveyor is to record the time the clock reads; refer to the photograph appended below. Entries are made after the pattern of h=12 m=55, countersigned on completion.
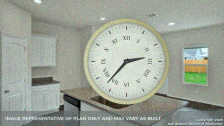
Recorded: h=2 m=37
